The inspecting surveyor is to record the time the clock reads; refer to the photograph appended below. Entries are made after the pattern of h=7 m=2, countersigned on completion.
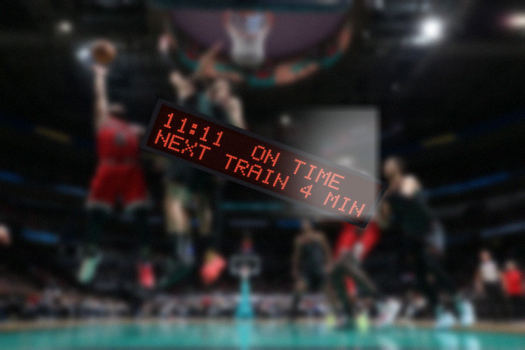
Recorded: h=11 m=11
